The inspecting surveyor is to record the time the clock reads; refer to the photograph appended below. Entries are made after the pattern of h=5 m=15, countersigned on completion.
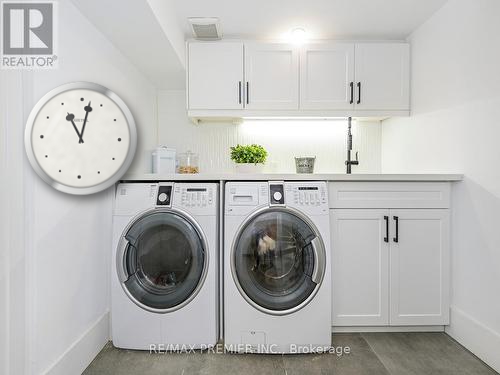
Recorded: h=11 m=2
